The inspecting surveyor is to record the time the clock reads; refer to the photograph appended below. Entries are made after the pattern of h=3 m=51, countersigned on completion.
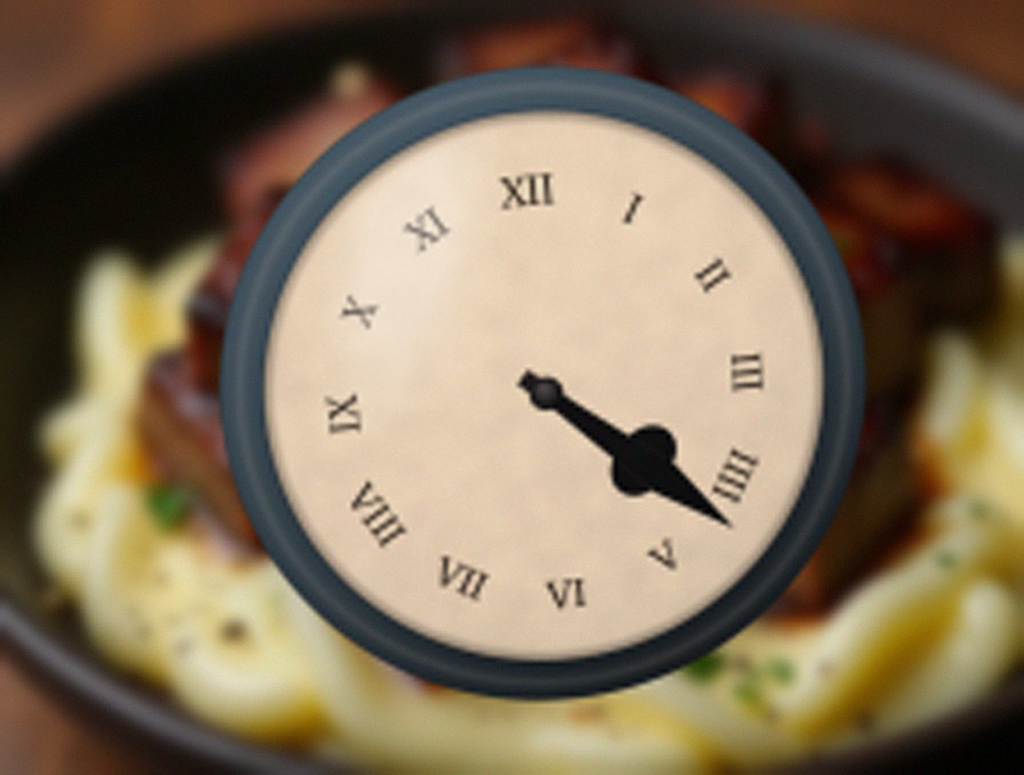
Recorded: h=4 m=22
